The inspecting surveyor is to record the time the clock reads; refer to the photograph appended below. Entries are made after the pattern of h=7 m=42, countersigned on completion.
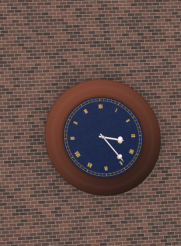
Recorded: h=3 m=24
